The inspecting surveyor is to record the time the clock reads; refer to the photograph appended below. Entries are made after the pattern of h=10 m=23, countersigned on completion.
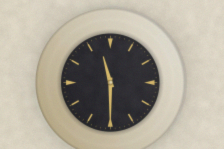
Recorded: h=11 m=30
